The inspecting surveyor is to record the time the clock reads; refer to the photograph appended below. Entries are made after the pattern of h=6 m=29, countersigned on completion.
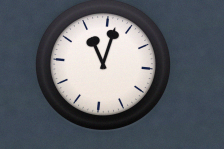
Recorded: h=11 m=2
